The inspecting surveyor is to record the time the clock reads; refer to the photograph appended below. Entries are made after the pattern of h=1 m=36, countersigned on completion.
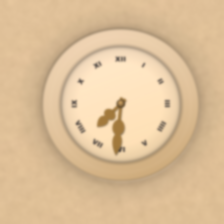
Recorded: h=7 m=31
